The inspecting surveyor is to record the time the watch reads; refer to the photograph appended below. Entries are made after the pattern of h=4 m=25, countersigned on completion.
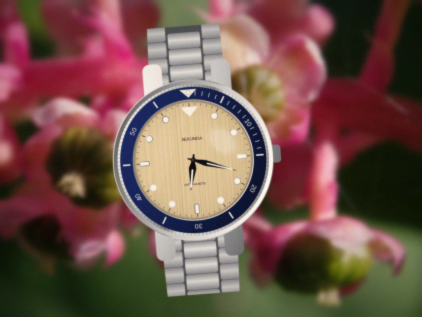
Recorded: h=6 m=18
